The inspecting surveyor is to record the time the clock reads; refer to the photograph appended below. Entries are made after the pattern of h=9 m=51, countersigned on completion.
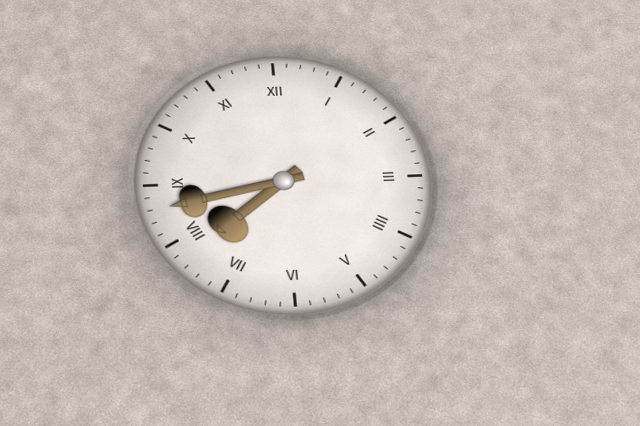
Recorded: h=7 m=43
